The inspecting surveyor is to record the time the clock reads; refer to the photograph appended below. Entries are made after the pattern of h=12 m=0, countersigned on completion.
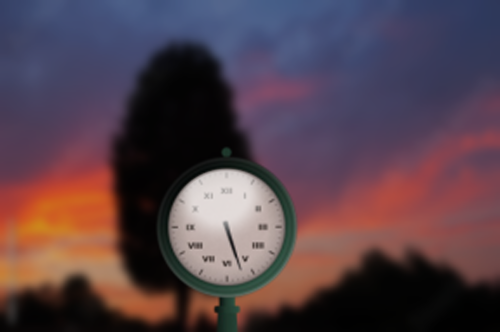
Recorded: h=5 m=27
